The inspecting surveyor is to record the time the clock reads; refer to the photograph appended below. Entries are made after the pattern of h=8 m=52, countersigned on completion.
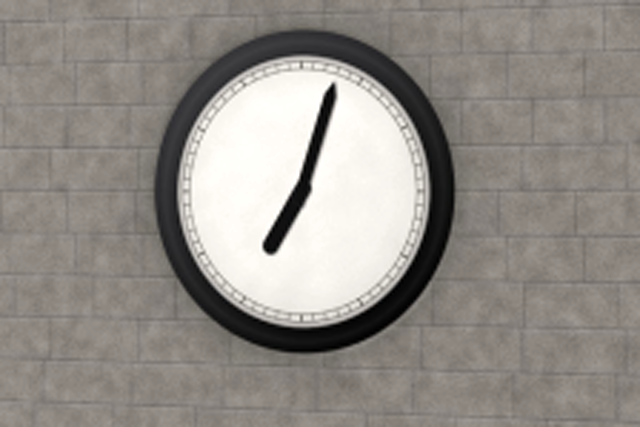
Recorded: h=7 m=3
